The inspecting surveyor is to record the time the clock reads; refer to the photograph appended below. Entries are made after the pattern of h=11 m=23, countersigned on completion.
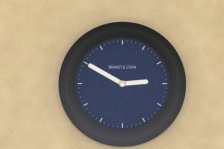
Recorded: h=2 m=50
